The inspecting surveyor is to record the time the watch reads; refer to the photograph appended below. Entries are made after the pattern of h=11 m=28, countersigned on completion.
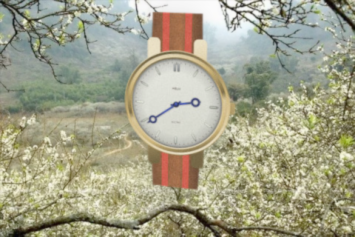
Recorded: h=2 m=39
